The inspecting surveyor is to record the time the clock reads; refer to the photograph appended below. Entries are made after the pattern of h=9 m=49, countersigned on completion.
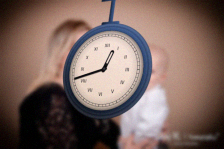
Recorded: h=12 m=42
